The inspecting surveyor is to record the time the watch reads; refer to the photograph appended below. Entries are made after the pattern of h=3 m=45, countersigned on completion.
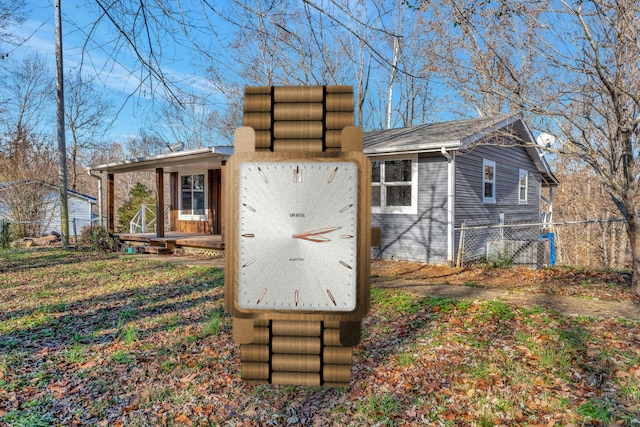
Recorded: h=3 m=13
